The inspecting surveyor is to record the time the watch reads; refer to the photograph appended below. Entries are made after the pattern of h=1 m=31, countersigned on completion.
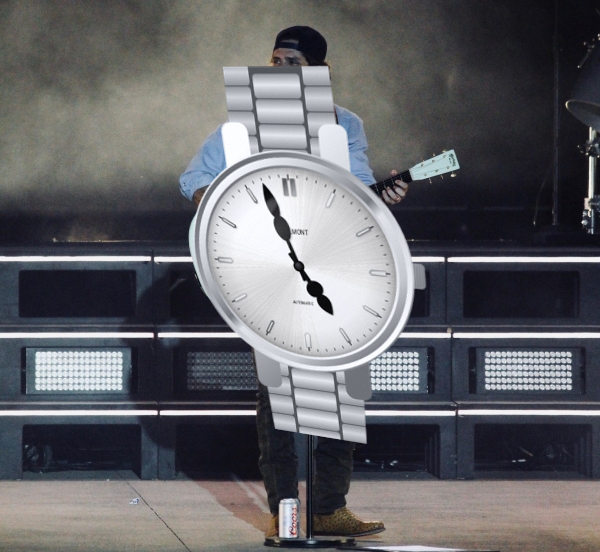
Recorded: h=4 m=57
